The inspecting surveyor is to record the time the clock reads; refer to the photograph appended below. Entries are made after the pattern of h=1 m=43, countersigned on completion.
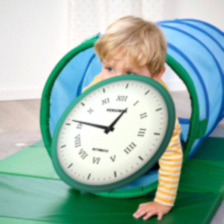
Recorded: h=12 m=46
